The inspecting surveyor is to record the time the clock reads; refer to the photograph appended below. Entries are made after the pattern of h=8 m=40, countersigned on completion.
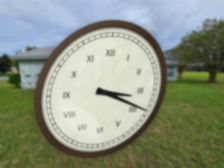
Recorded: h=3 m=19
